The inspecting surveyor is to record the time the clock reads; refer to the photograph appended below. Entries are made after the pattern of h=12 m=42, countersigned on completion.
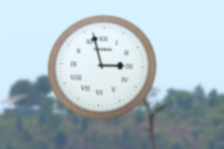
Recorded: h=2 m=57
